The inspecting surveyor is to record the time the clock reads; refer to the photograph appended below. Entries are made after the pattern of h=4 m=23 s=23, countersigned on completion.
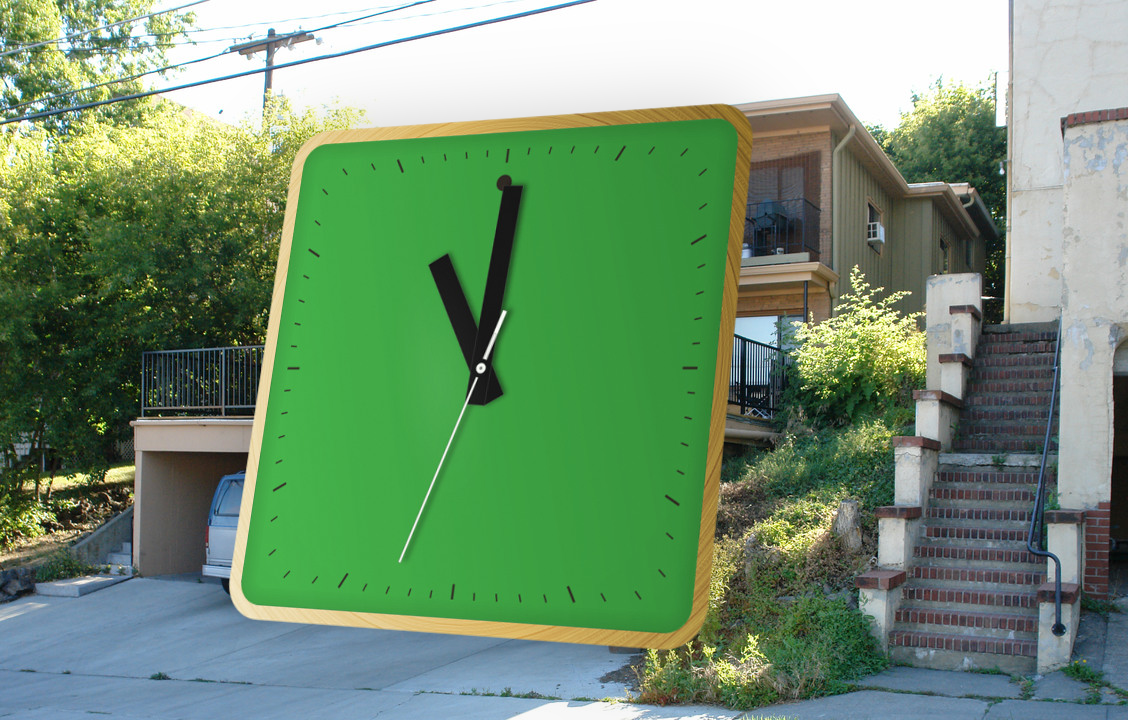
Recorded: h=11 m=0 s=33
